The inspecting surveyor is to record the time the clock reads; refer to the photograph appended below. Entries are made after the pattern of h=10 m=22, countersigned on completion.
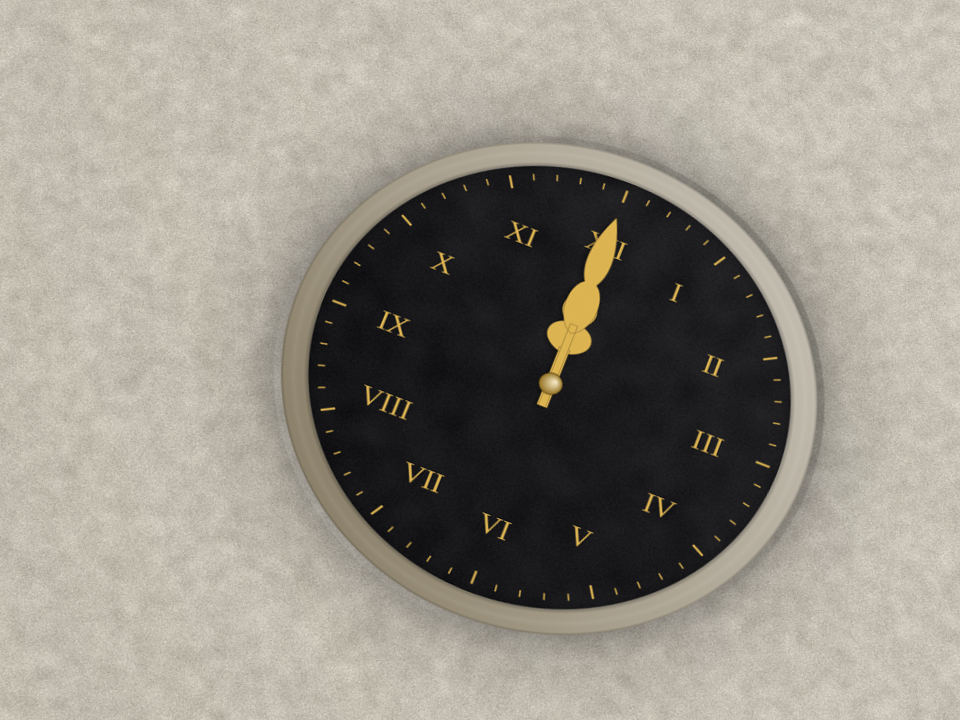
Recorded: h=12 m=0
